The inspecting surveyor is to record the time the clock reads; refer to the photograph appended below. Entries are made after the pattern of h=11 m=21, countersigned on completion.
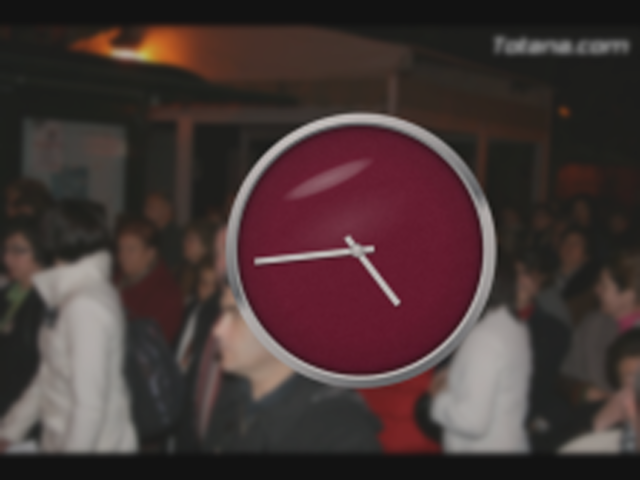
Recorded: h=4 m=44
